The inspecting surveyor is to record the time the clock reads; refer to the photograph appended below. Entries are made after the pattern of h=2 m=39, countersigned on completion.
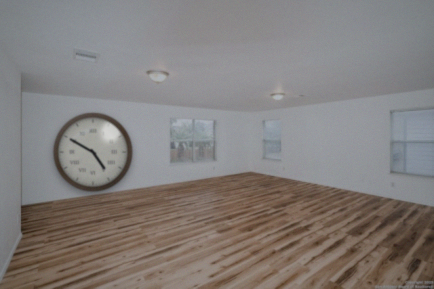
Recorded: h=4 m=50
